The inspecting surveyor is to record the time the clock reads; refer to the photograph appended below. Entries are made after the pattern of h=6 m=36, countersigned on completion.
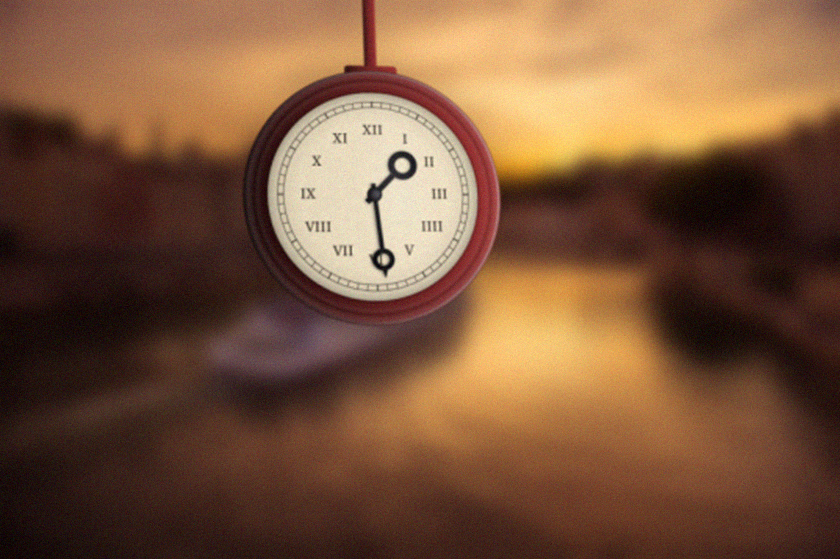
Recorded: h=1 m=29
